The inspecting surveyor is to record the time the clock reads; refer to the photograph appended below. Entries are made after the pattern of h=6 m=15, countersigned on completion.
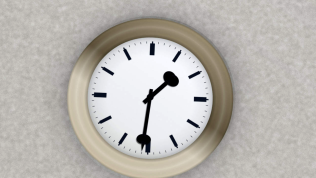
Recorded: h=1 m=31
